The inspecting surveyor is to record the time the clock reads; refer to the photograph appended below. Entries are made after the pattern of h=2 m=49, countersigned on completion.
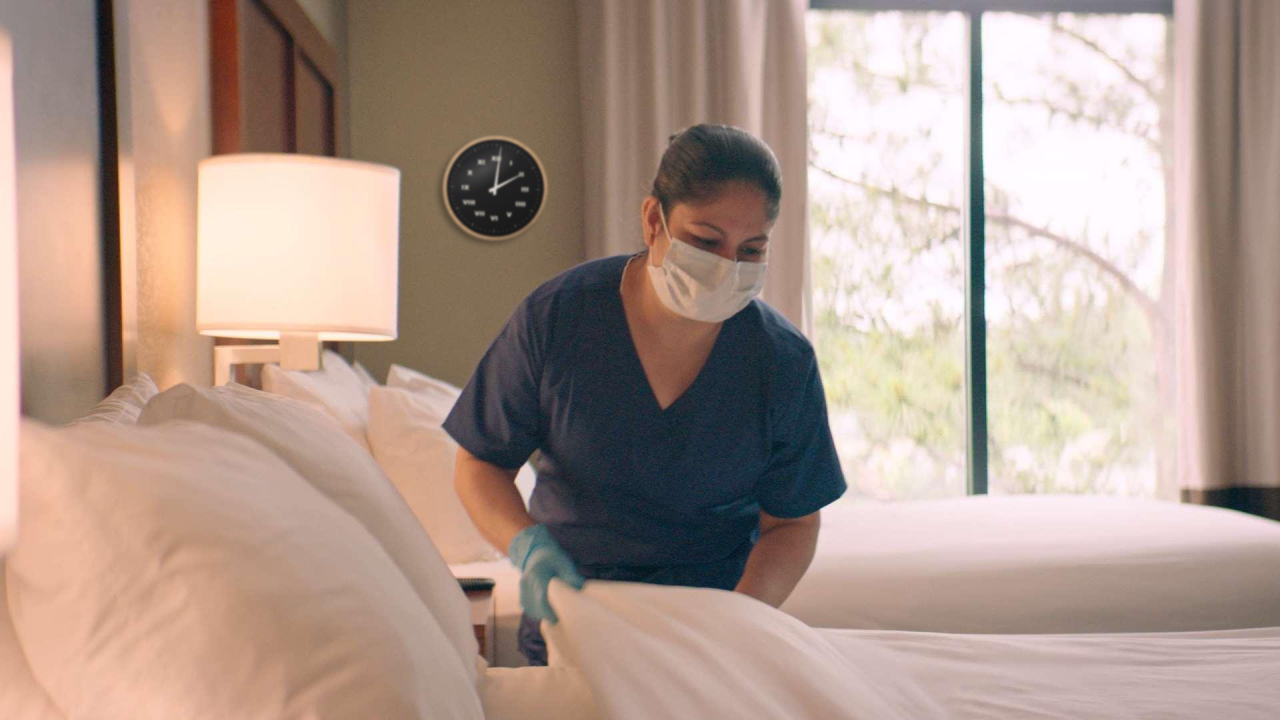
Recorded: h=2 m=1
